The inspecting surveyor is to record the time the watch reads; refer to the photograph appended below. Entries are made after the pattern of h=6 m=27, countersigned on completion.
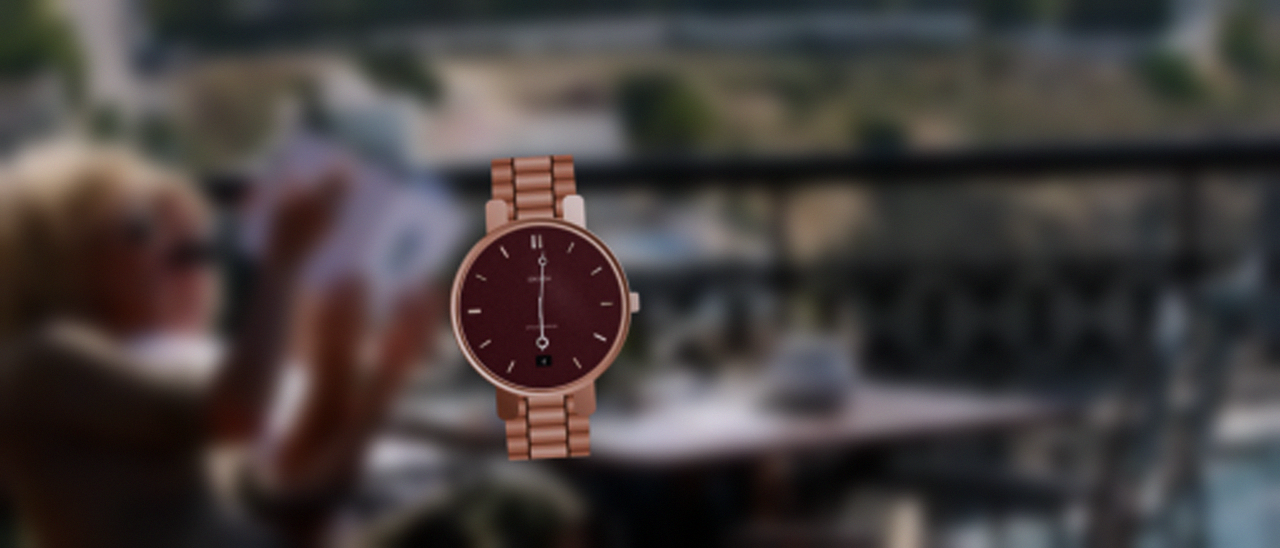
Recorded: h=6 m=1
